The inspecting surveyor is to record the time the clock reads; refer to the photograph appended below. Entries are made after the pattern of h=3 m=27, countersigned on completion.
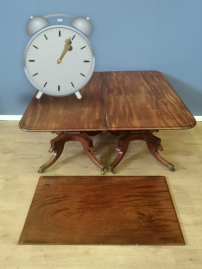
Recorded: h=1 m=4
